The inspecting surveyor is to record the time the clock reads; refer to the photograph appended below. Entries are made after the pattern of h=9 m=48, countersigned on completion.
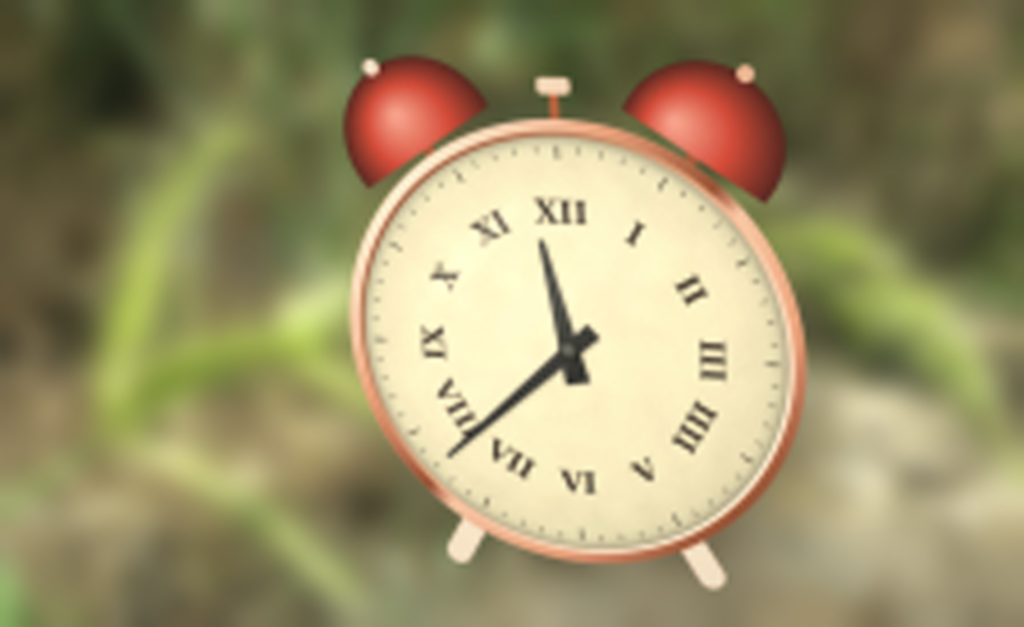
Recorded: h=11 m=38
